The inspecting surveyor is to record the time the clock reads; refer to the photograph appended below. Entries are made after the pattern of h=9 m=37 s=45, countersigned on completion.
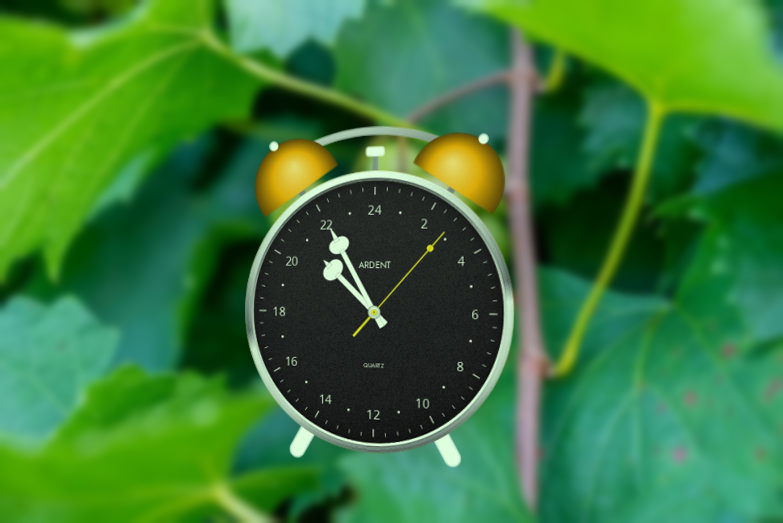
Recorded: h=20 m=55 s=7
